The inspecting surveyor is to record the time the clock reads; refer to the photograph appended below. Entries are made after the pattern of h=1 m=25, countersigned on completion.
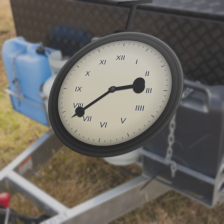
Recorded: h=2 m=38
